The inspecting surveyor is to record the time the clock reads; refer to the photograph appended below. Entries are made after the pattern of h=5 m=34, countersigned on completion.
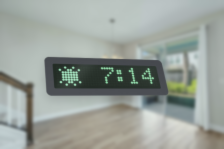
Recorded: h=7 m=14
